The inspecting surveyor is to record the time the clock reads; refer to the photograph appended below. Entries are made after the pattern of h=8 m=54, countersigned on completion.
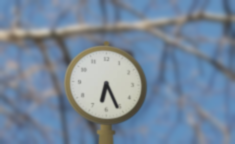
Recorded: h=6 m=26
